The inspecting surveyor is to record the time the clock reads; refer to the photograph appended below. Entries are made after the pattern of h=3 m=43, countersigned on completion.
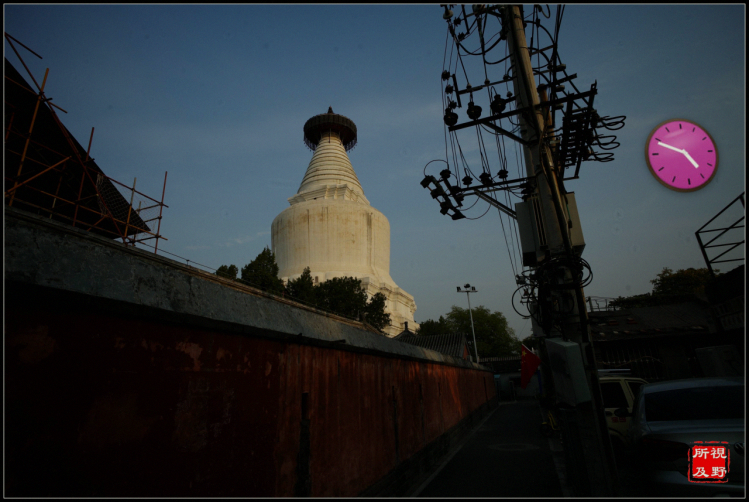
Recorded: h=4 m=49
